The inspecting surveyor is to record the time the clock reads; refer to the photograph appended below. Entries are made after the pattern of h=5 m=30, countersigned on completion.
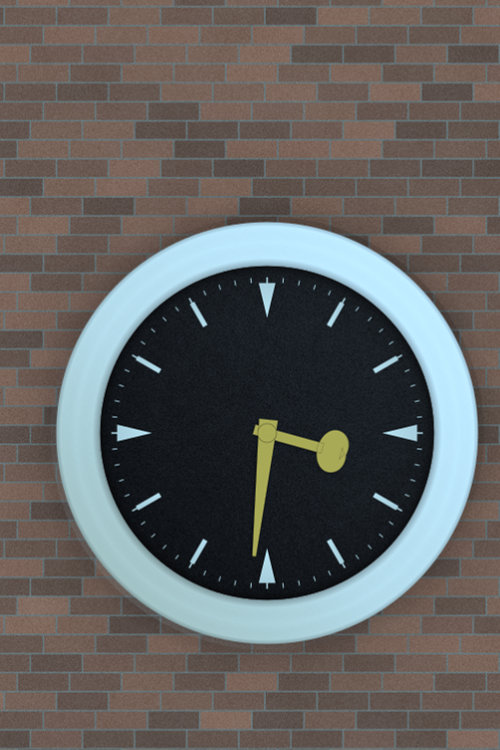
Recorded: h=3 m=31
